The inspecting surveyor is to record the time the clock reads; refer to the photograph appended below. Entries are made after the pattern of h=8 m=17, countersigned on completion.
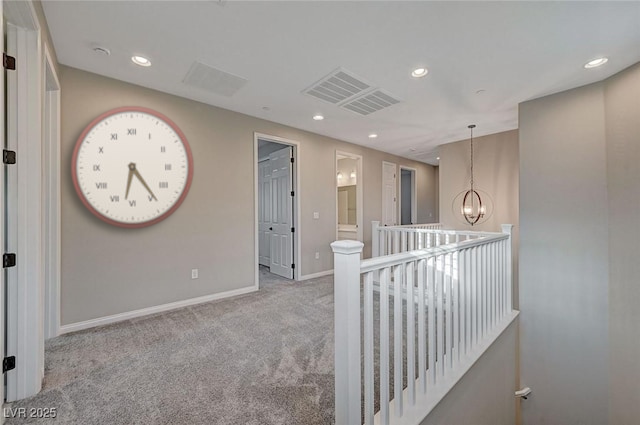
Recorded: h=6 m=24
